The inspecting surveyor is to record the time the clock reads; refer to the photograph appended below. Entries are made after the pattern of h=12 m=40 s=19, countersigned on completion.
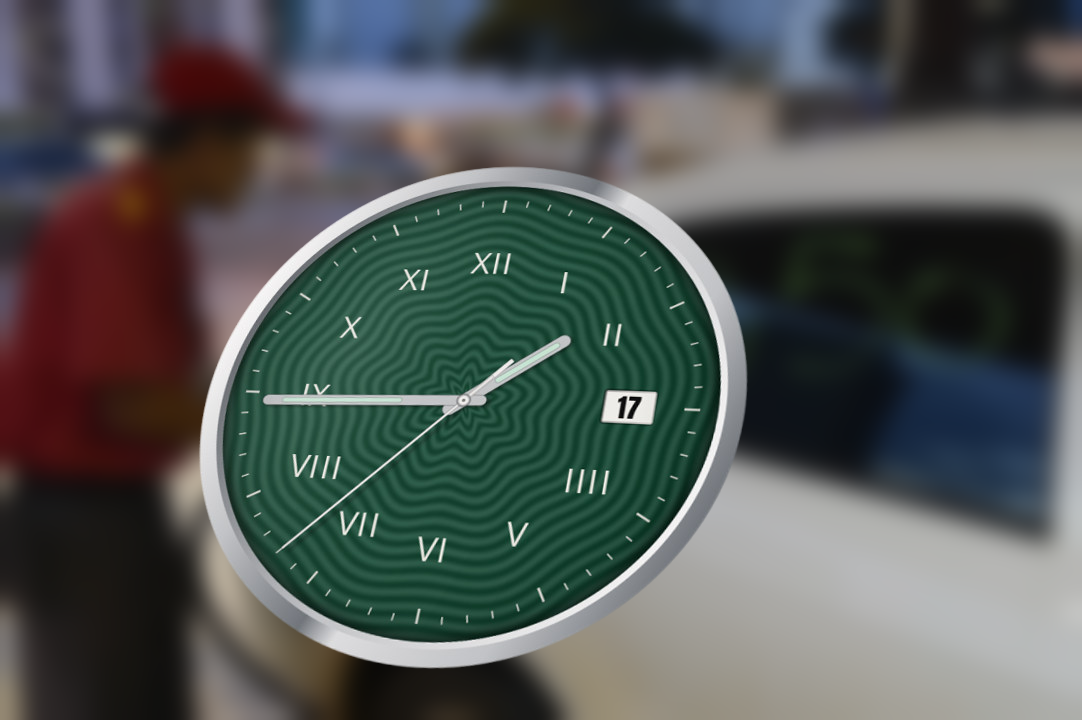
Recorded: h=1 m=44 s=37
